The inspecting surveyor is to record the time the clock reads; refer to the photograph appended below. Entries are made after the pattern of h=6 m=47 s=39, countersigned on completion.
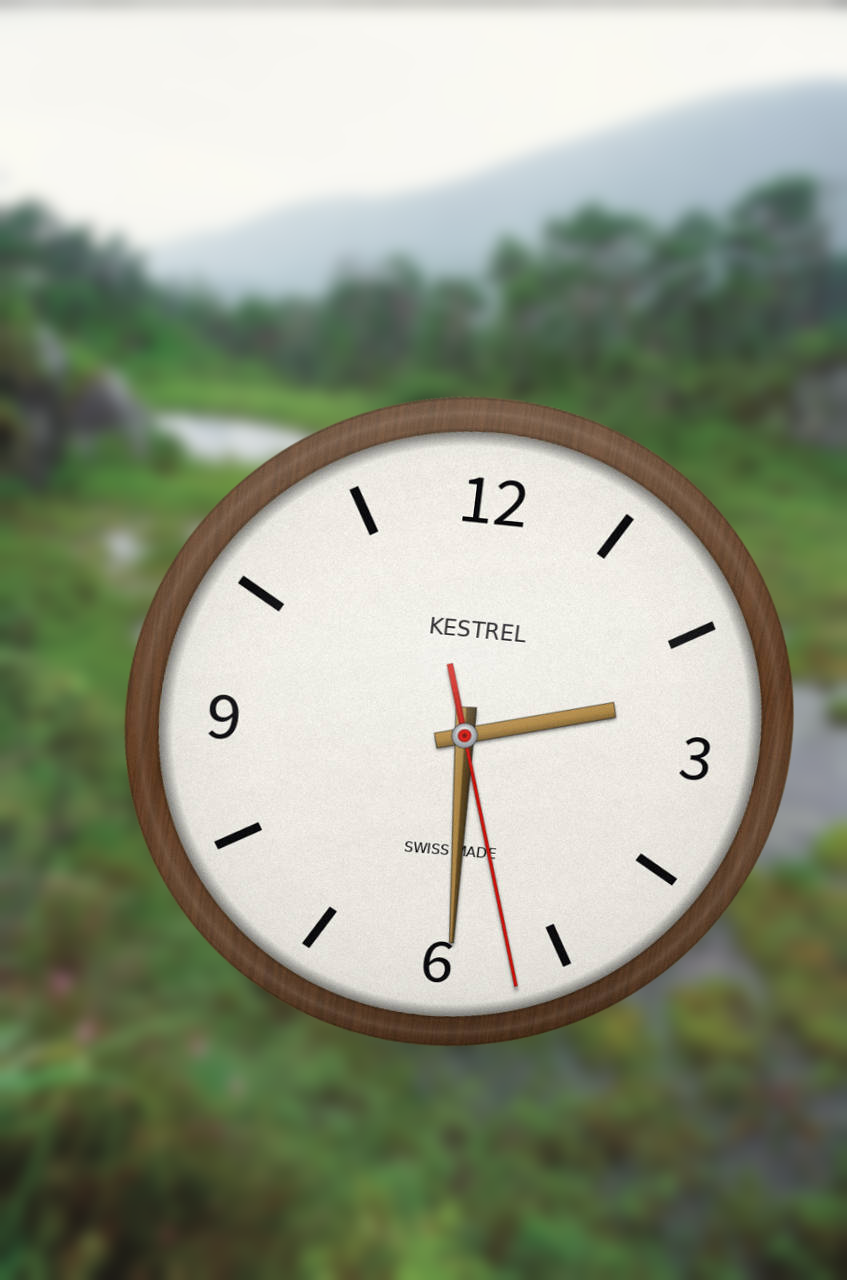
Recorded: h=2 m=29 s=27
